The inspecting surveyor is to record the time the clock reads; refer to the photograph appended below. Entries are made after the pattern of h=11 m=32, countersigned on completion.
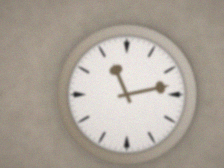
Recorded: h=11 m=13
